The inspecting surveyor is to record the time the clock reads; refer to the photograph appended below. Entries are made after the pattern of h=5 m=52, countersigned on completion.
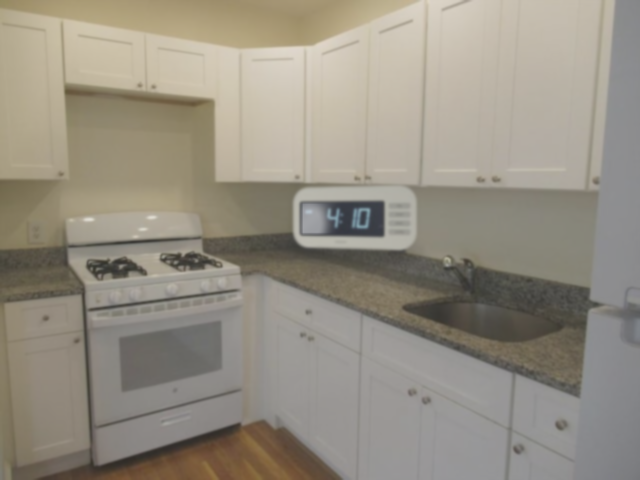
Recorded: h=4 m=10
